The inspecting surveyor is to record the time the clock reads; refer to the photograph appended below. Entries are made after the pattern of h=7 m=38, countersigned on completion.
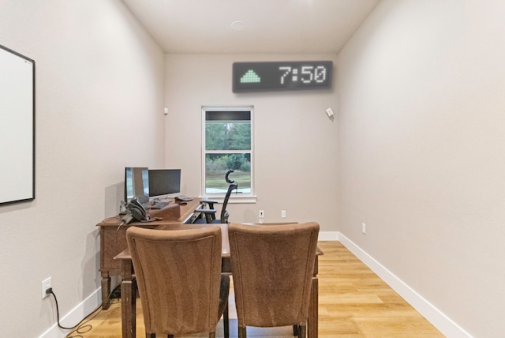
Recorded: h=7 m=50
